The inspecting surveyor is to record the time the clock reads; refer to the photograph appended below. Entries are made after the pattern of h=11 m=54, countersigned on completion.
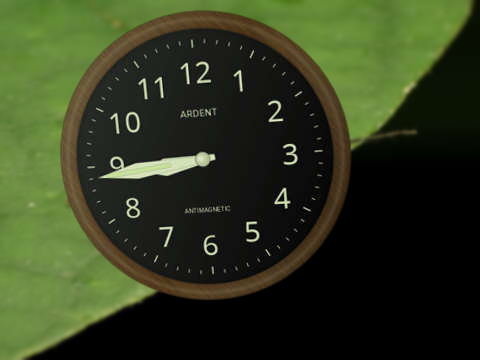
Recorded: h=8 m=44
